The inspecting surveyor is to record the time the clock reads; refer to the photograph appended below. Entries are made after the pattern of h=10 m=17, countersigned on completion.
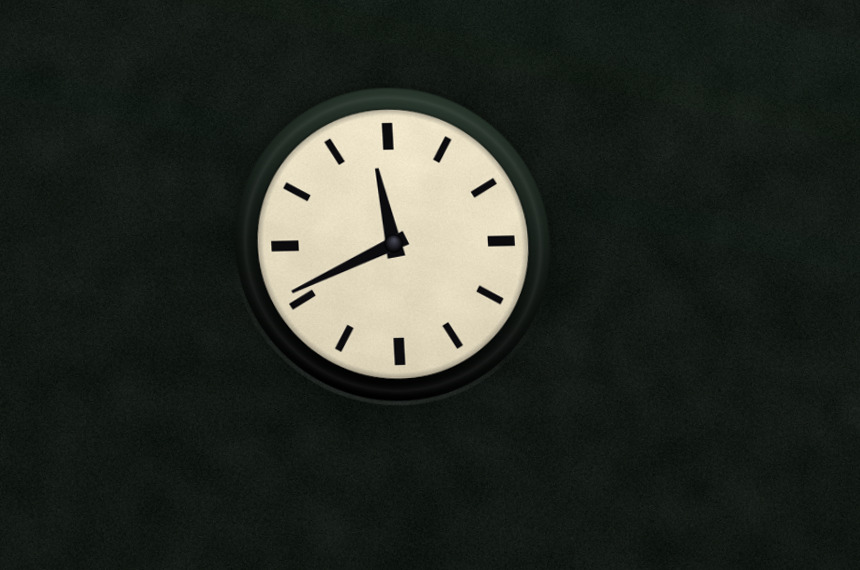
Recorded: h=11 m=41
